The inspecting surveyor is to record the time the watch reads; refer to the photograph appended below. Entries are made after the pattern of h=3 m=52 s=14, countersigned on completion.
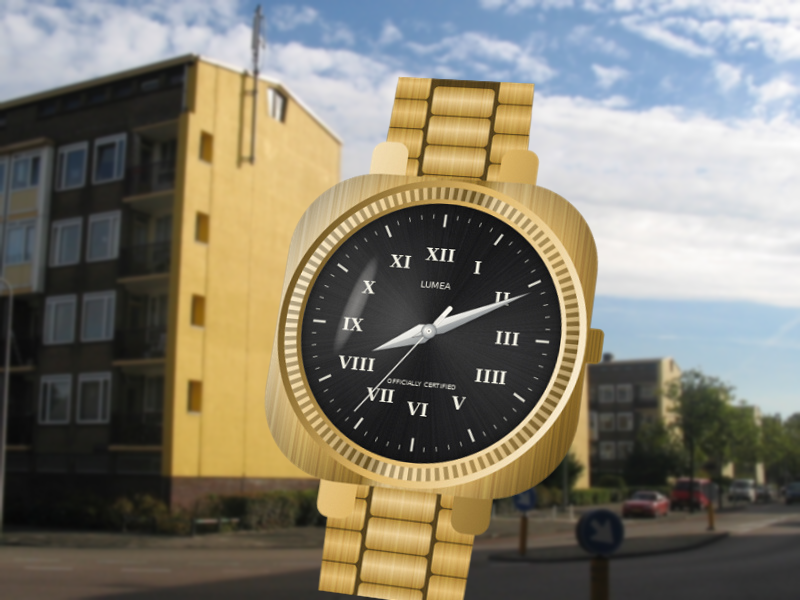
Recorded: h=8 m=10 s=36
